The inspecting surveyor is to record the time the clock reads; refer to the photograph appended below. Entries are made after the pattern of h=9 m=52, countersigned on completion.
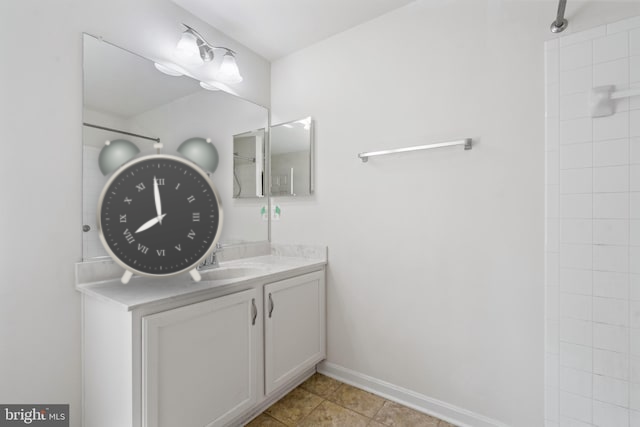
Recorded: h=7 m=59
